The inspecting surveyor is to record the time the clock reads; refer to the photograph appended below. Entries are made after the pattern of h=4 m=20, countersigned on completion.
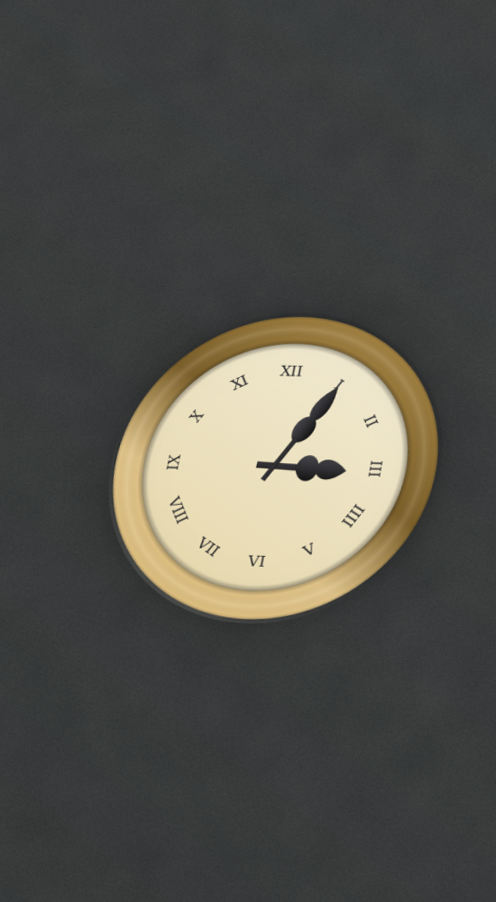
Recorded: h=3 m=5
